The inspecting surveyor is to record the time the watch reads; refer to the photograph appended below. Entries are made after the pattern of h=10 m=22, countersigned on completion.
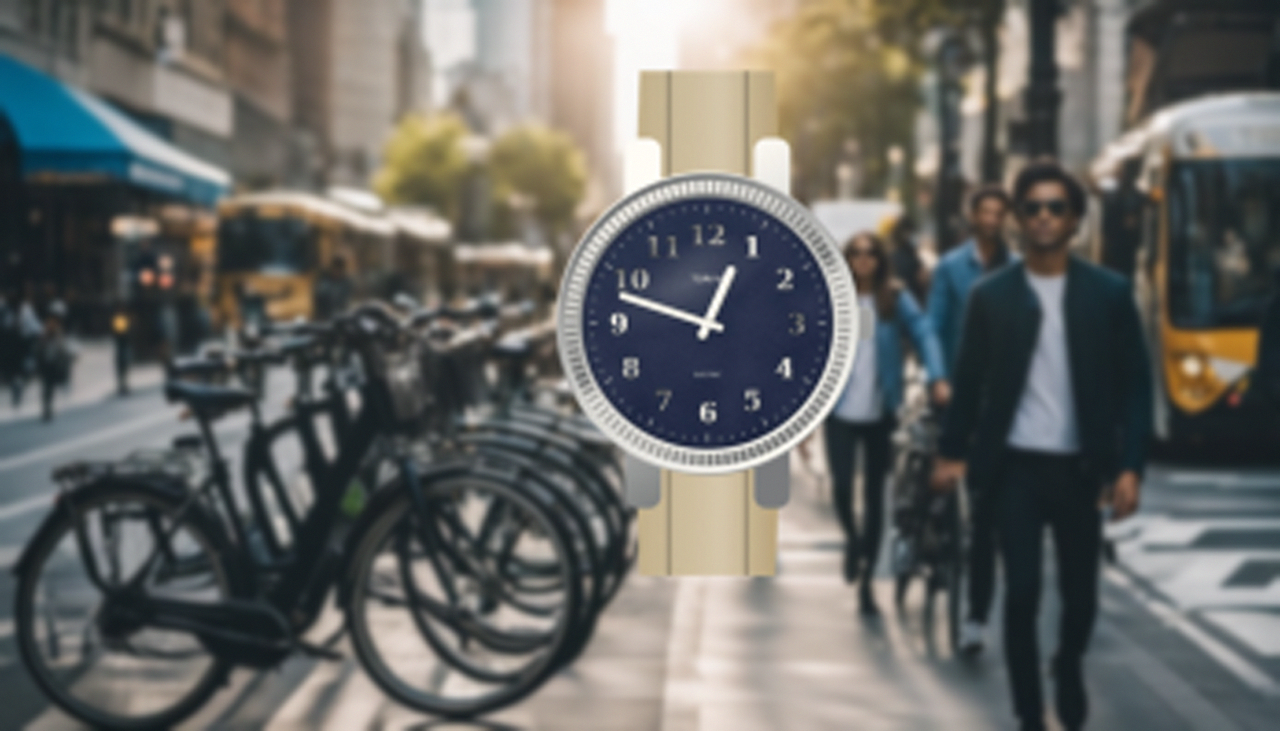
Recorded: h=12 m=48
